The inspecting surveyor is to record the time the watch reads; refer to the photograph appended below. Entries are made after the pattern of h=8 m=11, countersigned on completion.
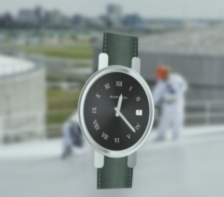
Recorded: h=12 m=22
